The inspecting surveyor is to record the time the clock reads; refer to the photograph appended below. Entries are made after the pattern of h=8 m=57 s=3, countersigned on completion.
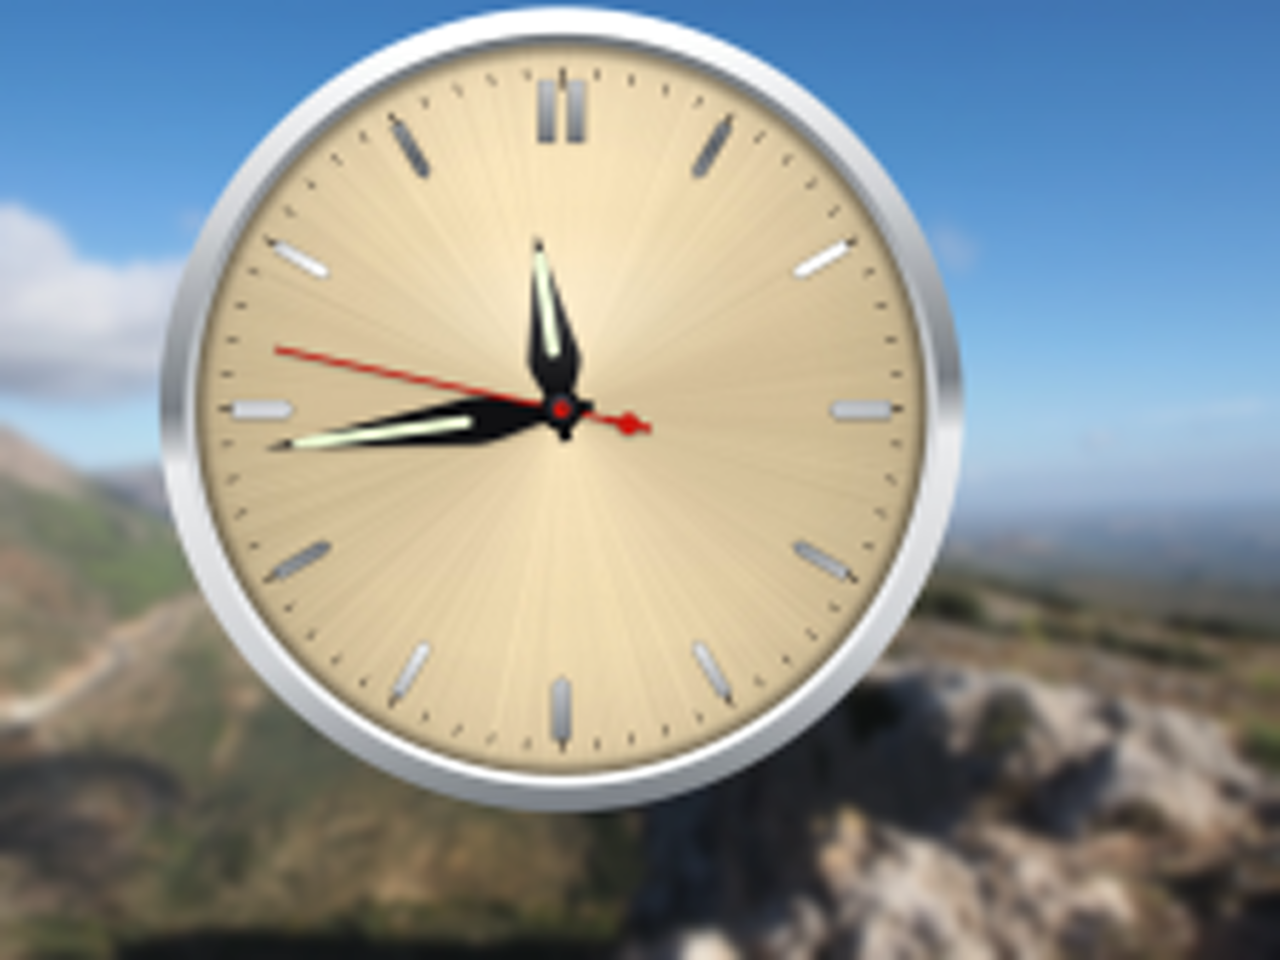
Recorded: h=11 m=43 s=47
